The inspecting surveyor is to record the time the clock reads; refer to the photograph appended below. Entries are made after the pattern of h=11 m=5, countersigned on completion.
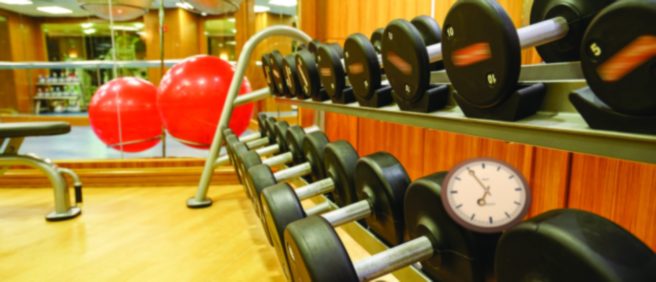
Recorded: h=6 m=55
